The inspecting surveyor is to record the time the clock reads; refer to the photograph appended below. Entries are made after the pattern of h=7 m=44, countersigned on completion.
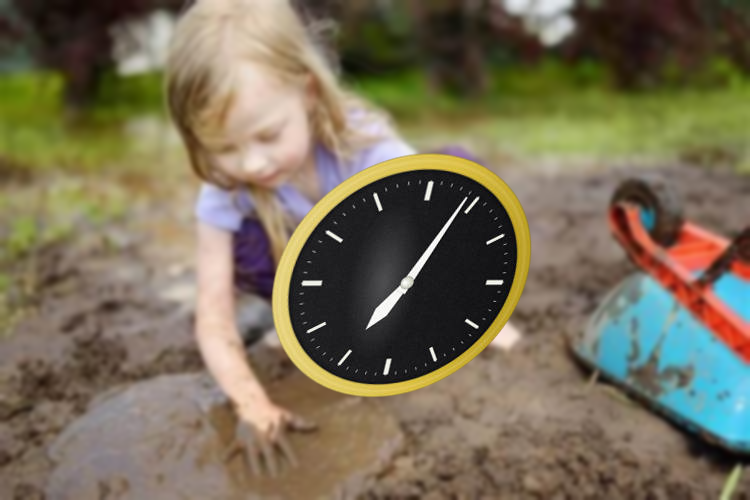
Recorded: h=7 m=4
